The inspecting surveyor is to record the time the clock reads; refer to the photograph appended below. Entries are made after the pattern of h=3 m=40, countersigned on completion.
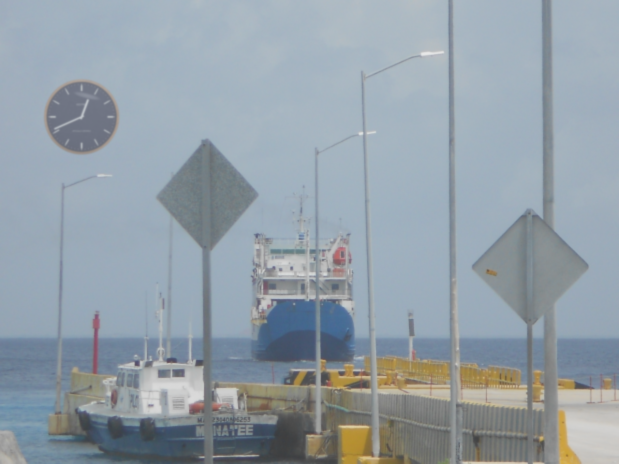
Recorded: h=12 m=41
